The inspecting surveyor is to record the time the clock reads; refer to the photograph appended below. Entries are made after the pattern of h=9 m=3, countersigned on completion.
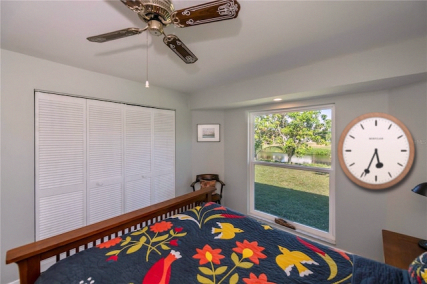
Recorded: h=5 m=34
